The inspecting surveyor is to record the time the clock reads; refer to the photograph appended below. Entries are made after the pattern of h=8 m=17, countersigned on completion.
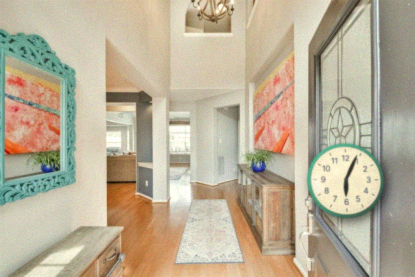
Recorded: h=6 m=4
